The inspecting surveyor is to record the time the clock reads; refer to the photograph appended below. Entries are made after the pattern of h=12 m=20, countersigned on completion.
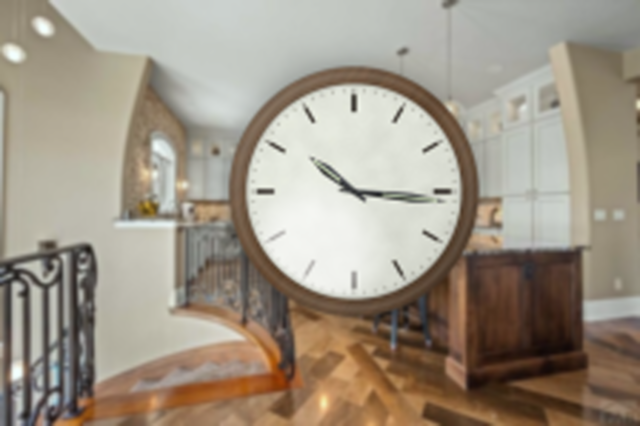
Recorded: h=10 m=16
